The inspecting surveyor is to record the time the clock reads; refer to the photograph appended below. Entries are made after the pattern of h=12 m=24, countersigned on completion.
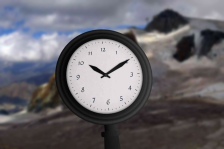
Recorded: h=10 m=10
